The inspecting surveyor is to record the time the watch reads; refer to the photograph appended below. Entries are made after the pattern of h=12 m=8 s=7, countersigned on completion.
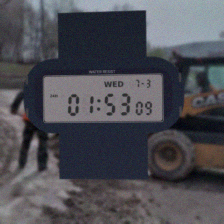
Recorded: h=1 m=53 s=9
